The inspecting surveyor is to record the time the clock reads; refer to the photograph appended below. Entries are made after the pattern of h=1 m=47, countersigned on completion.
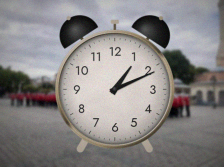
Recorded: h=1 m=11
